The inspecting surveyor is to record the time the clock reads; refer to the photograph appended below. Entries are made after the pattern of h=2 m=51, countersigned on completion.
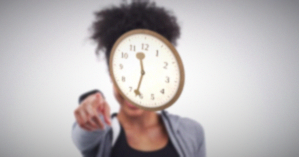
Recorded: h=11 m=32
